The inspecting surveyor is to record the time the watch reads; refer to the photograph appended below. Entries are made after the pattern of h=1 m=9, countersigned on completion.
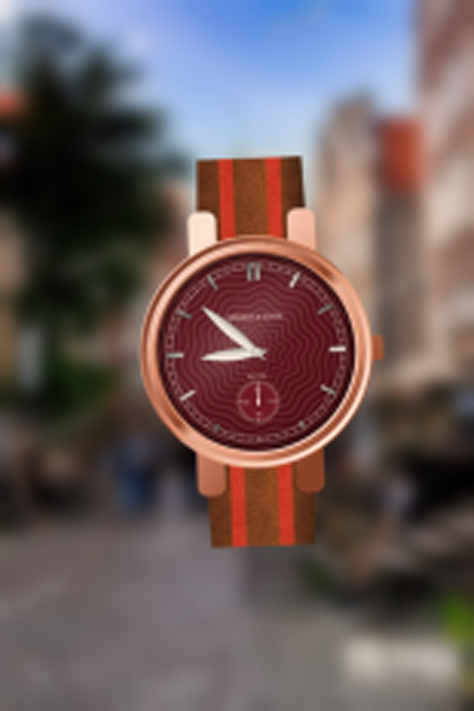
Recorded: h=8 m=52
